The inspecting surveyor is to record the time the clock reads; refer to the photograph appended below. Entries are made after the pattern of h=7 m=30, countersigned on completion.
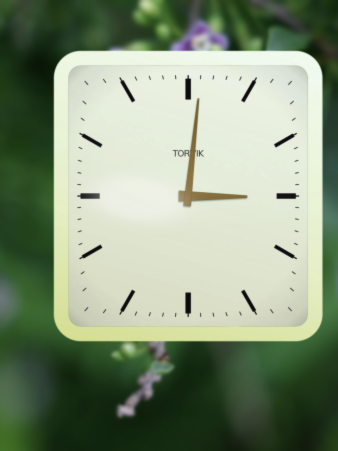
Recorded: h=3 m=1
